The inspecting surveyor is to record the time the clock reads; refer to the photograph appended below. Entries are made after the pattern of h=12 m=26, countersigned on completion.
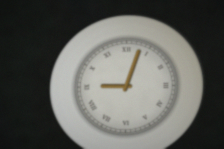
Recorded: h=9 m=3
